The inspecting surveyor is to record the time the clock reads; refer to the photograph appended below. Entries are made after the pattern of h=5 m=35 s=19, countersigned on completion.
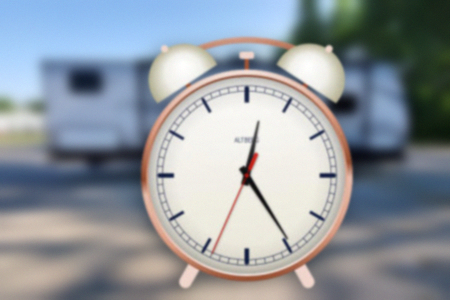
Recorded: h=12 m=24 s=34
